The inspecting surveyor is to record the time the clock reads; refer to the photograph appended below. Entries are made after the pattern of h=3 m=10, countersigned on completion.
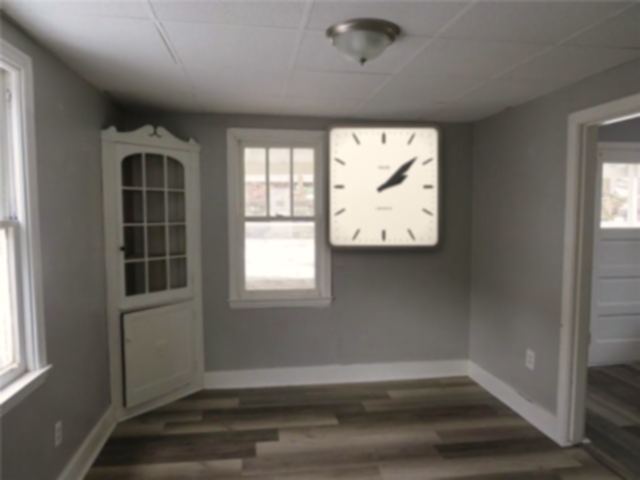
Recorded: h=2 m=8
